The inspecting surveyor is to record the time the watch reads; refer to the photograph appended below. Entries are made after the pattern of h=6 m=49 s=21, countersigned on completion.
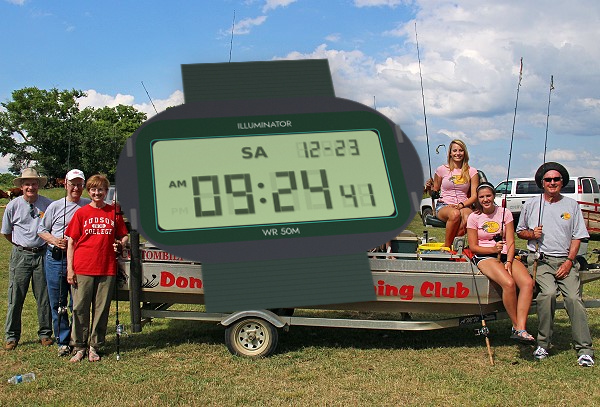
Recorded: h=9 m=24 s=41
